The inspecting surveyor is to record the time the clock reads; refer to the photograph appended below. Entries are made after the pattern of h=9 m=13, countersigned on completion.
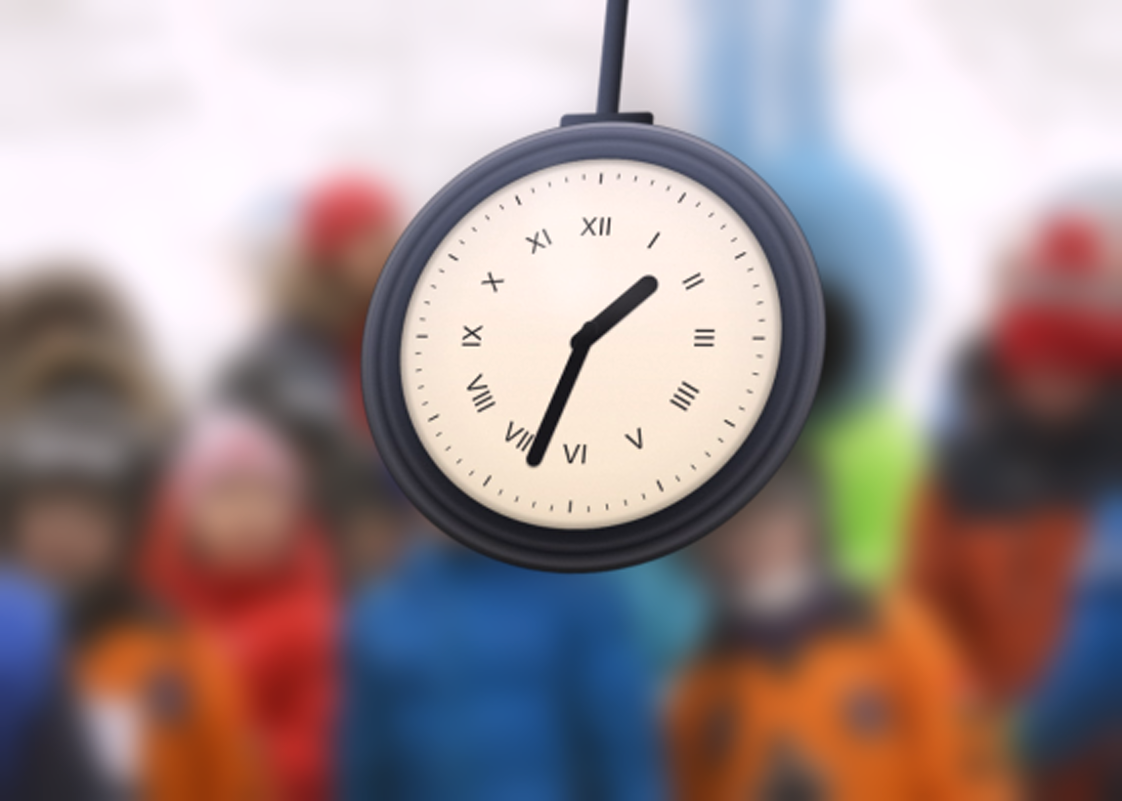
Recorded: h=1 m=33
